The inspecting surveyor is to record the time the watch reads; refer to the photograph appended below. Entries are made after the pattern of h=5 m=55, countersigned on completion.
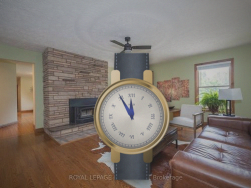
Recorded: h=11 m=55
